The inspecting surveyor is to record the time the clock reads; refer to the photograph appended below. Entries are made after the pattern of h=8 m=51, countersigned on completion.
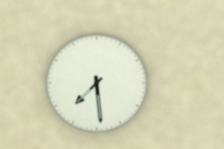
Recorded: h=7 m=29
